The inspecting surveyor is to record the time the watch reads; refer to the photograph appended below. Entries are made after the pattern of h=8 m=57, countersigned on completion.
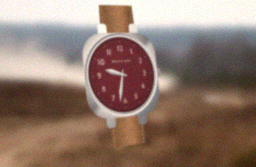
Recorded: h=9 m=32
